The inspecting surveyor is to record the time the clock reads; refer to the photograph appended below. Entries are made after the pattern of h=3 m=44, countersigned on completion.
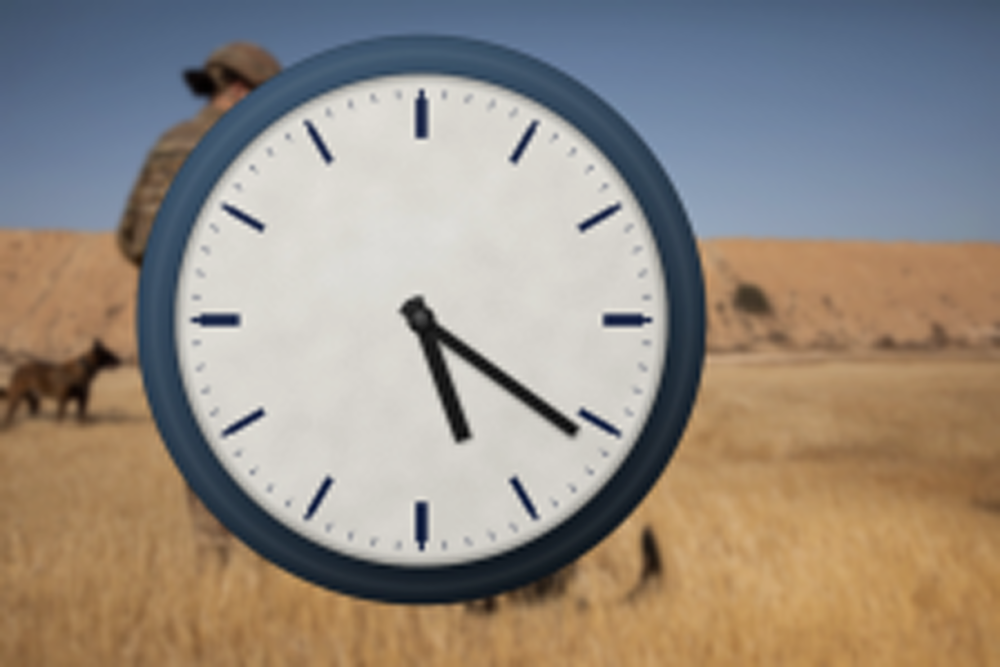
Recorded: h=5 m=21
